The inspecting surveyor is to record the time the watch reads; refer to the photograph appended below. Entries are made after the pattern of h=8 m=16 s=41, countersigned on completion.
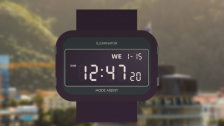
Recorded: h=12 m=47 s=20
